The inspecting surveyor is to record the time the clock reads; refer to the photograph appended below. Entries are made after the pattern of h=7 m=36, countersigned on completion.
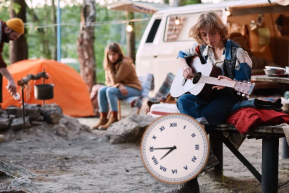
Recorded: h=7 m=45
